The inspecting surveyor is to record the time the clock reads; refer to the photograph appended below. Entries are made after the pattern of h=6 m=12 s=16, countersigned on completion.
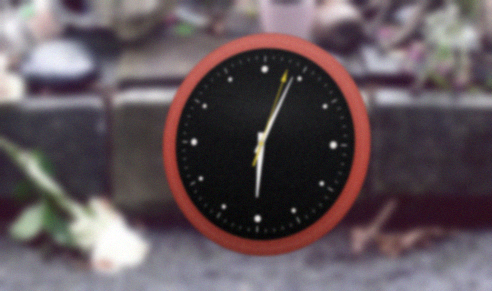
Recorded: h=6 m=4 s=3
